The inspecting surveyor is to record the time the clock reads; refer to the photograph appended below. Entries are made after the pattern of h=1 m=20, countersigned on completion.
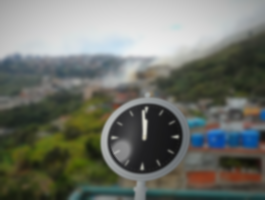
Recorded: h=11 m=59
